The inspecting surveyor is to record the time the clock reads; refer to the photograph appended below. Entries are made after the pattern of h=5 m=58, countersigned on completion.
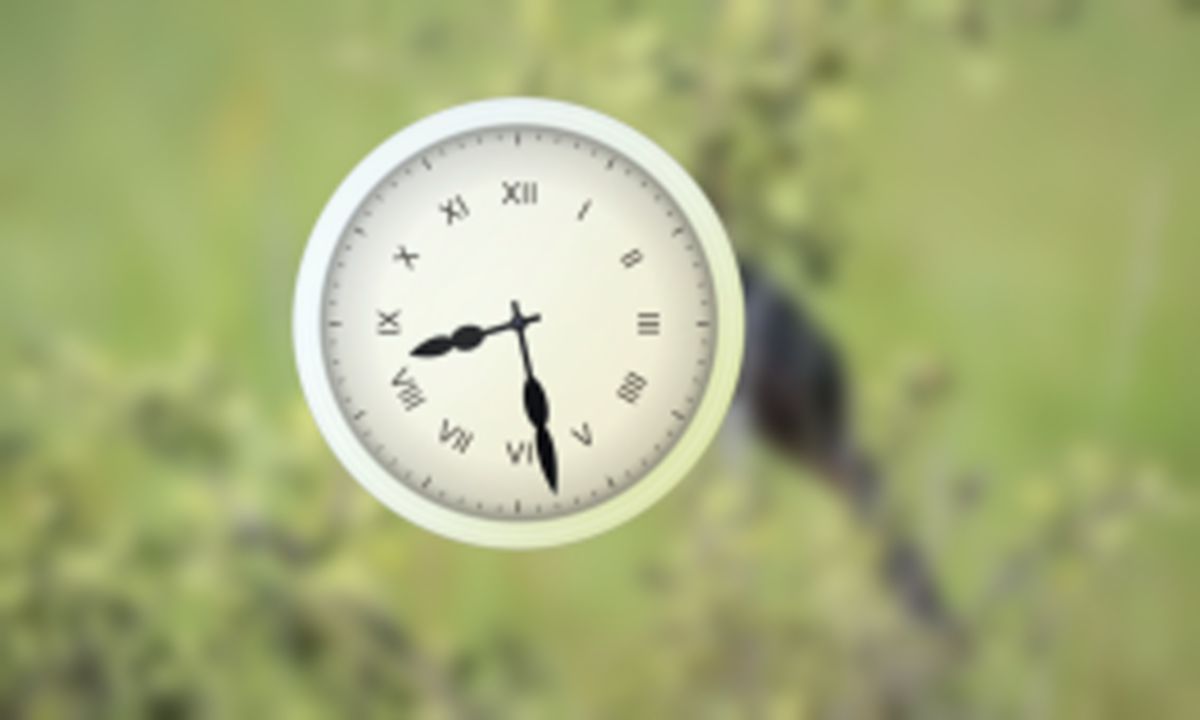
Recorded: h=8 m=28
